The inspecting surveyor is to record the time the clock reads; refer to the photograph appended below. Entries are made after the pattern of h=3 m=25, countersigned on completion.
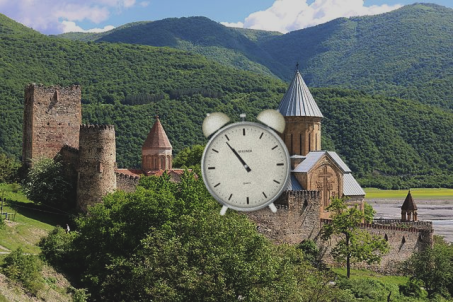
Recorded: h=10 m=54
